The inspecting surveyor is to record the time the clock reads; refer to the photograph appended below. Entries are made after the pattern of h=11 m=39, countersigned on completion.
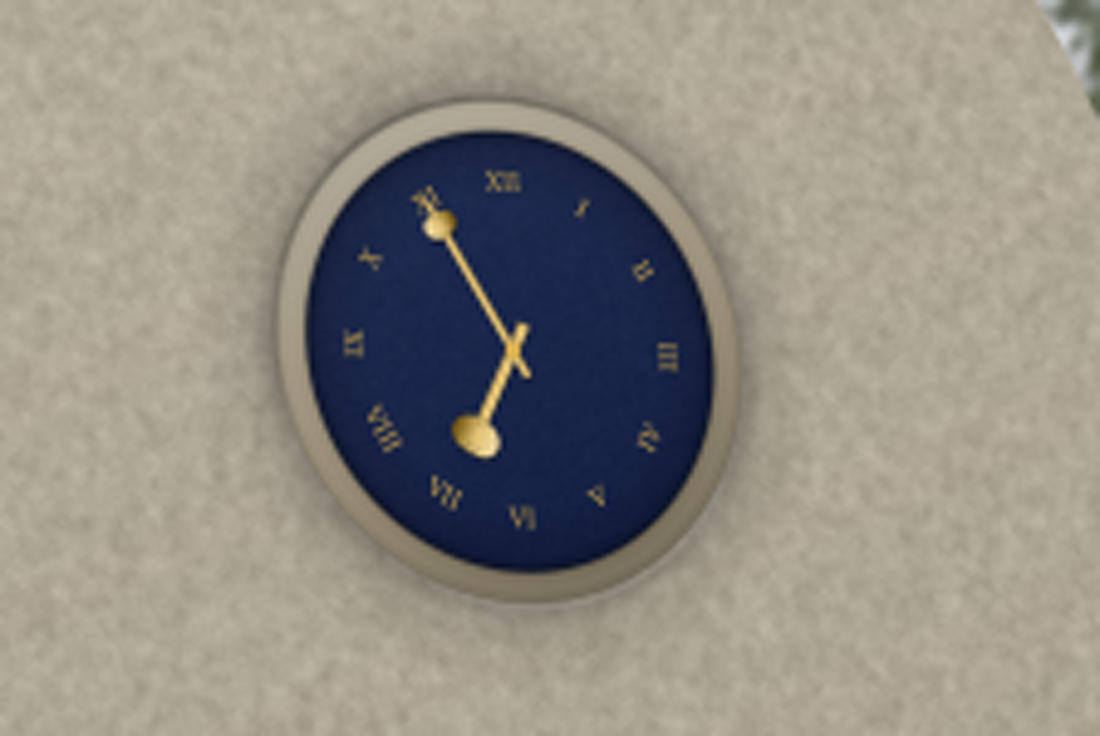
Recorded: h=6 m=55
